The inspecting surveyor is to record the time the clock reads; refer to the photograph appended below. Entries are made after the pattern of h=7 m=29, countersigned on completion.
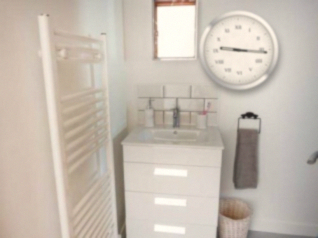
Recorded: h=9 m=16
